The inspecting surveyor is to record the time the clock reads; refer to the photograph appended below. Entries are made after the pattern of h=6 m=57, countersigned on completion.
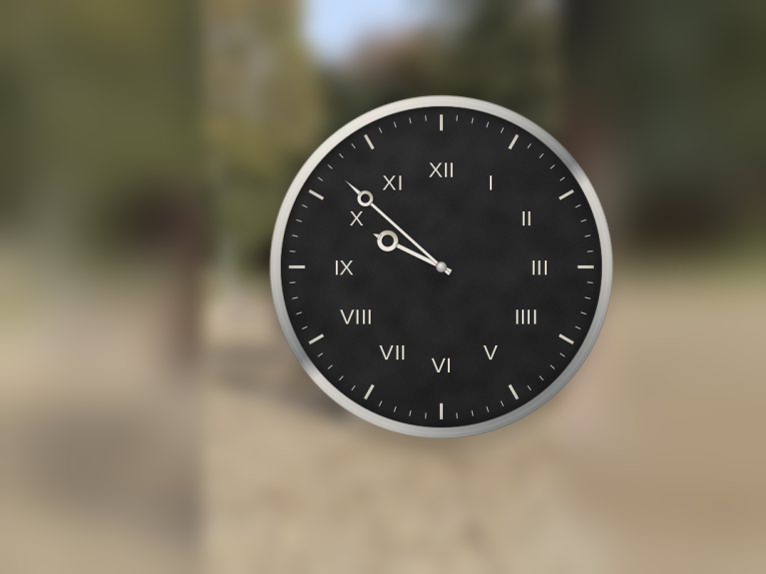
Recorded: h=9 m=52
